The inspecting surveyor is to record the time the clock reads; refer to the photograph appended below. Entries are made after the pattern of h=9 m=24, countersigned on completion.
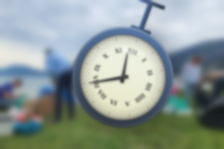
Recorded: h=11 m=40
